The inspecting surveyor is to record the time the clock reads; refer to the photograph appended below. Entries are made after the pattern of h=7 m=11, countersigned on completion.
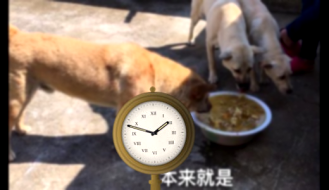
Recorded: h=1 m=48
